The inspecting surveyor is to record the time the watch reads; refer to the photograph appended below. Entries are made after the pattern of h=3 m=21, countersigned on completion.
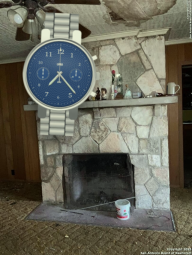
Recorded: h=7 m=23
